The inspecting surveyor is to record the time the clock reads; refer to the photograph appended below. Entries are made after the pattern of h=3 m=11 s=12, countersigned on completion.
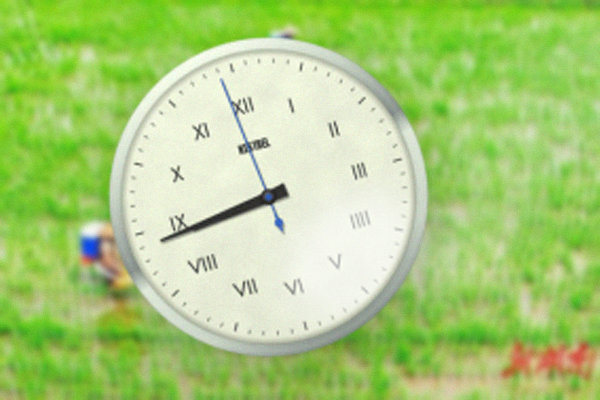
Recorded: h=8 m=43 s=59
